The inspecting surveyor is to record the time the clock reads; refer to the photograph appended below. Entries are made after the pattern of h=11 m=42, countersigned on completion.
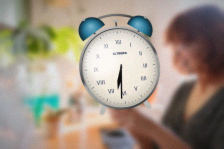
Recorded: h=6 m=31
